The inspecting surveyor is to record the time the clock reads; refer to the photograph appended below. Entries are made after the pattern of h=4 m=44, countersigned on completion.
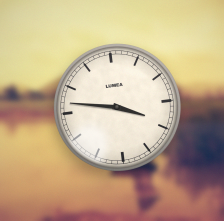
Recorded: h=3 m=47
